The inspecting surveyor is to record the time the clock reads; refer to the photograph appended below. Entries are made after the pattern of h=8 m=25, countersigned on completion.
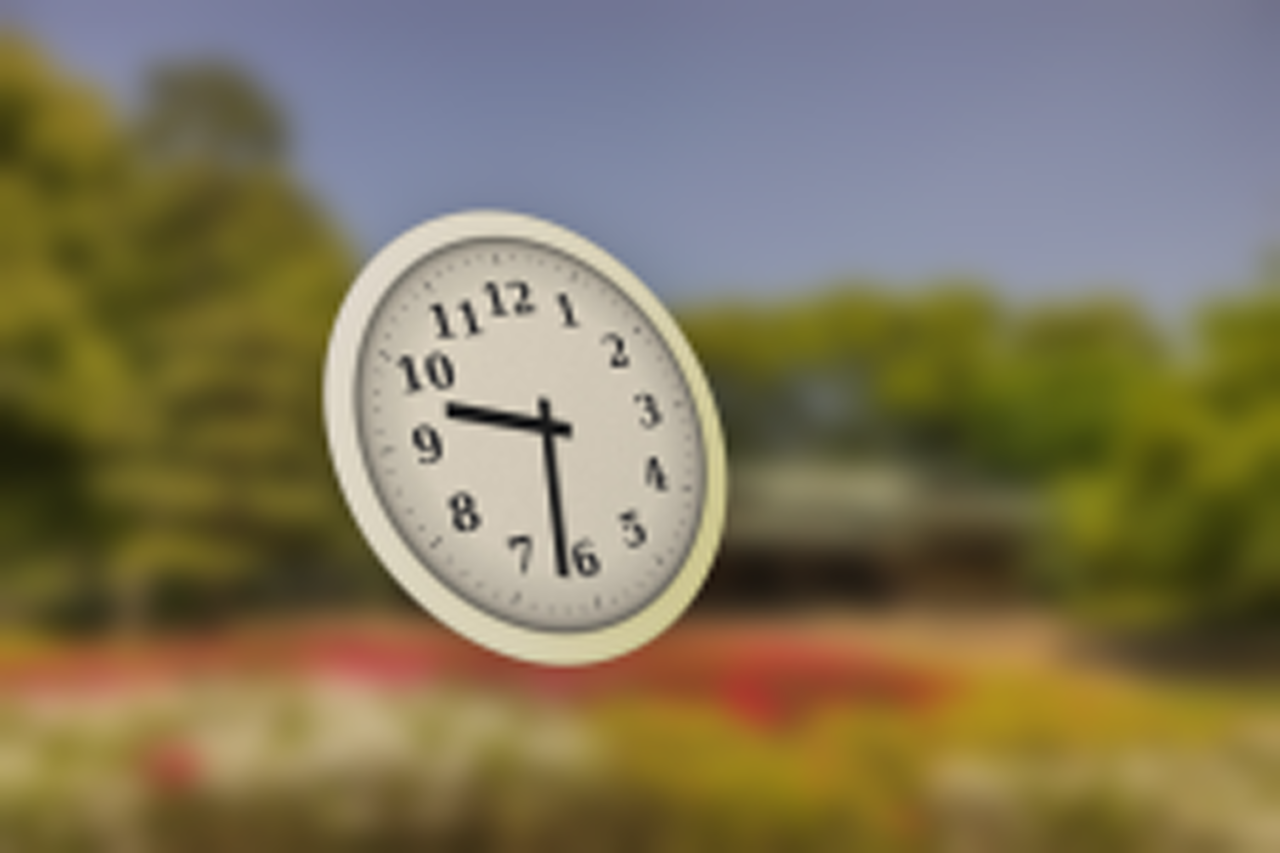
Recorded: h=9 m=32
